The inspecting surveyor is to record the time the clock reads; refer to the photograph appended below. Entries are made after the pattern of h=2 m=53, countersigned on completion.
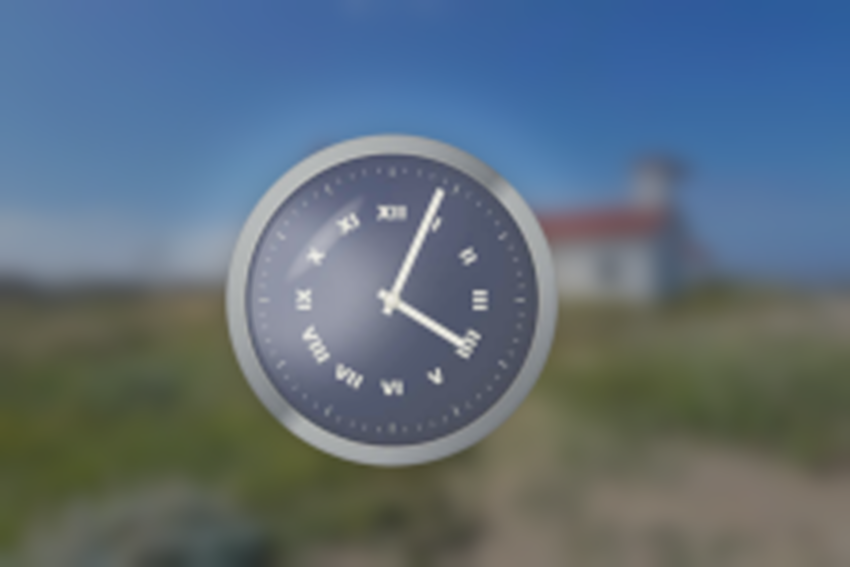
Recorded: h=4 m=4
